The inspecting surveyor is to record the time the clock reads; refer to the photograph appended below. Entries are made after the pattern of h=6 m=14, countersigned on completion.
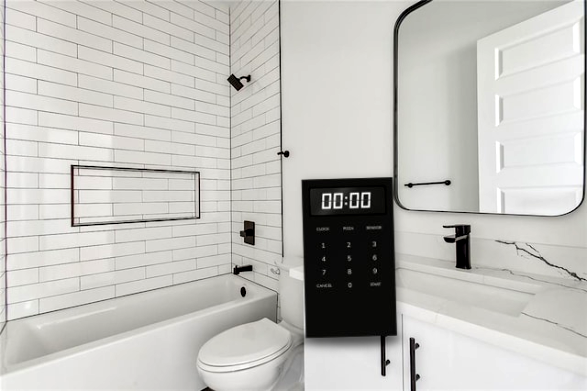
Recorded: h=0 m=0
